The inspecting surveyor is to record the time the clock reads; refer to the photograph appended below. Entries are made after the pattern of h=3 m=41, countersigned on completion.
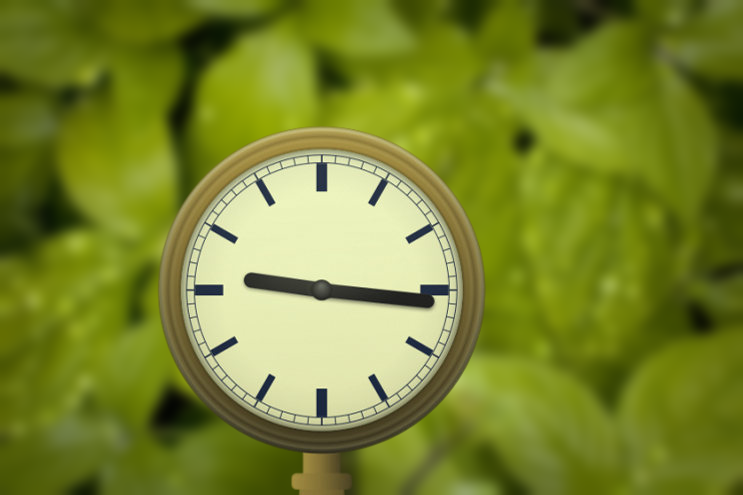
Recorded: h=9 m=16
